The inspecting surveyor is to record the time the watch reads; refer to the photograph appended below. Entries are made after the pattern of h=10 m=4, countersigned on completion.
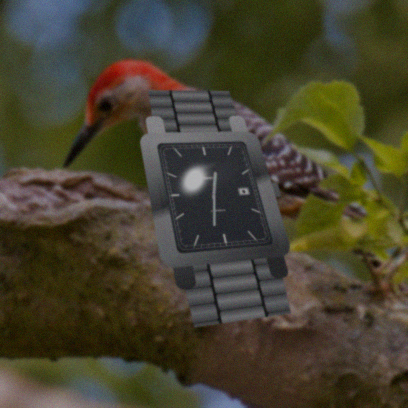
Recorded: h=12 m=32
